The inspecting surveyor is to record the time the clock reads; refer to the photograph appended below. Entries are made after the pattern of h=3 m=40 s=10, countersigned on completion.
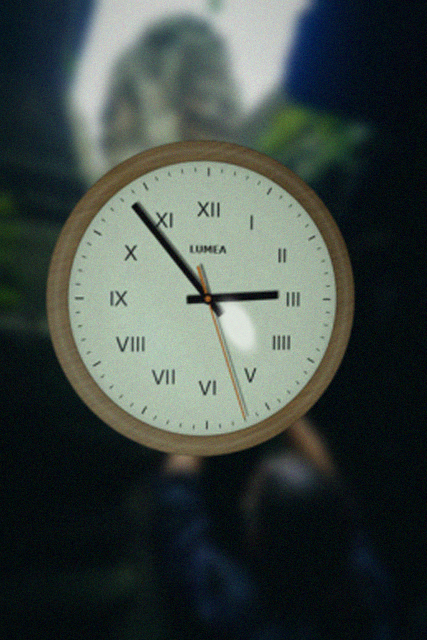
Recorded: h=2 m=53 s=27
